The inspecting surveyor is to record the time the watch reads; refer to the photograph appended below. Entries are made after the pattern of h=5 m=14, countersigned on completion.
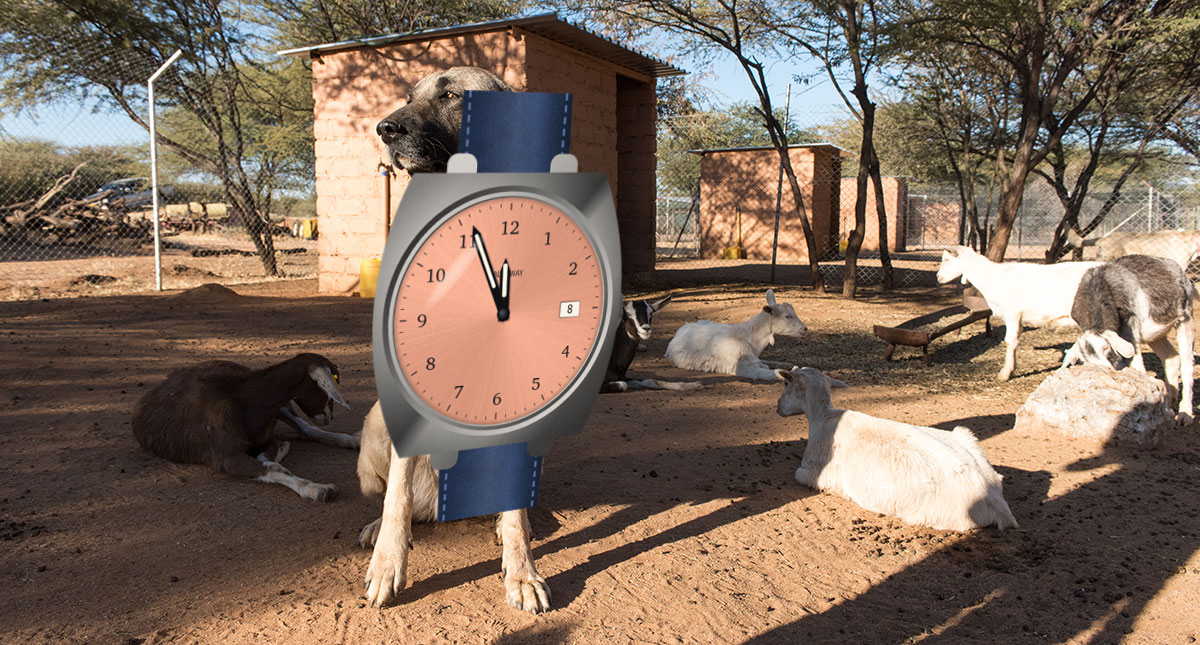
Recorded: h=11 m=56
